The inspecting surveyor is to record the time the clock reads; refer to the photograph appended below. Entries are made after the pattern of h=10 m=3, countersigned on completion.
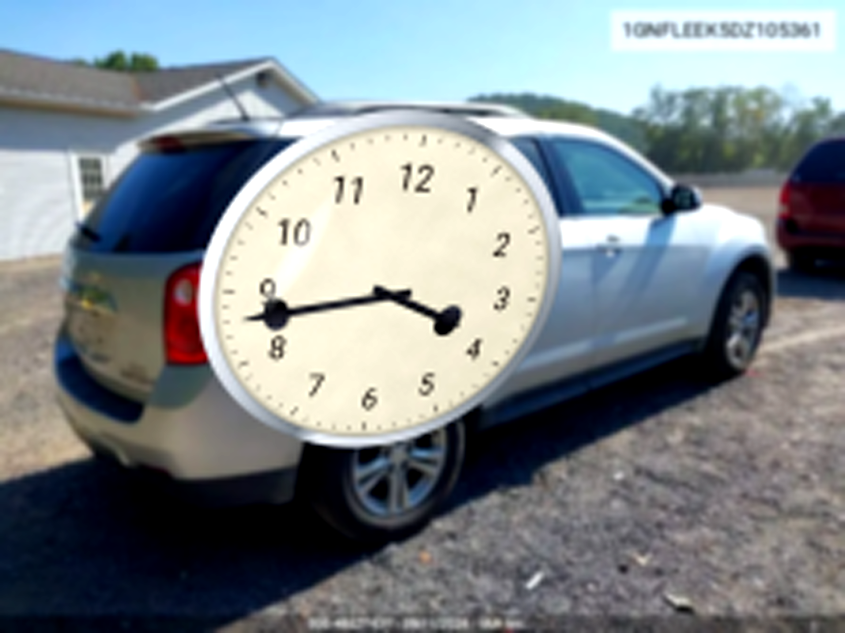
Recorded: h=3 m=43
